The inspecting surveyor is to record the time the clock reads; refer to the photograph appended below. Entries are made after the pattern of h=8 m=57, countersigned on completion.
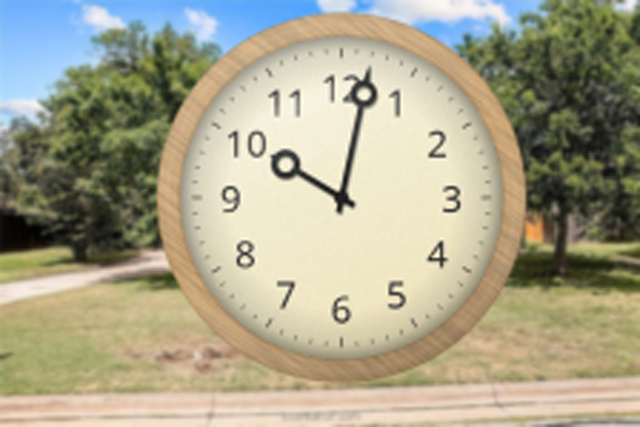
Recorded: h=10 m=2
